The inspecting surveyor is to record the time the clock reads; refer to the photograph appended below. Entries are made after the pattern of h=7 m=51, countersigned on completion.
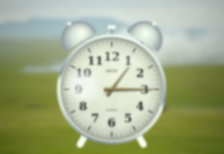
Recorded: h=1 m=15
